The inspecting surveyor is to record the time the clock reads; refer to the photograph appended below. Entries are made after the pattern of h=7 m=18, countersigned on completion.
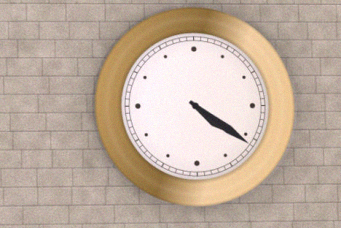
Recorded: h=4 m=21
